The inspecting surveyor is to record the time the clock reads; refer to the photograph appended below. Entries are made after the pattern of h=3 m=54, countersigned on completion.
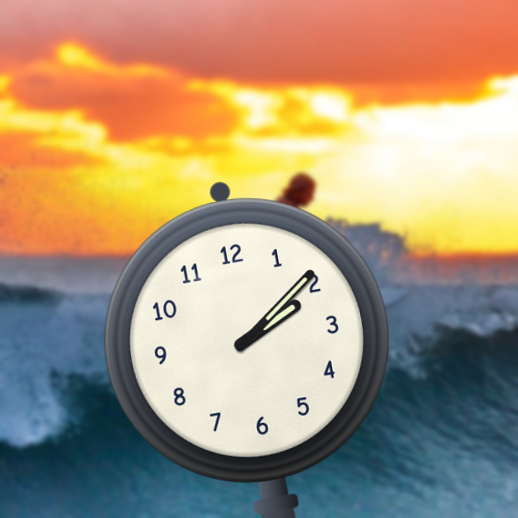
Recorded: h=2 m=9
